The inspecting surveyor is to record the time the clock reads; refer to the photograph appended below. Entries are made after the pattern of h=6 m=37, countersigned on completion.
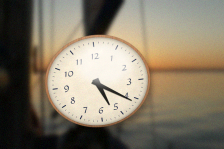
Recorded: h=5 m=21
